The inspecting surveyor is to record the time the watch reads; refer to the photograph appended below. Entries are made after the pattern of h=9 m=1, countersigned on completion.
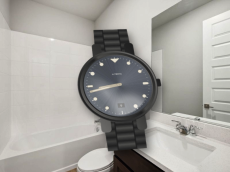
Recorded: h=8 m=43
